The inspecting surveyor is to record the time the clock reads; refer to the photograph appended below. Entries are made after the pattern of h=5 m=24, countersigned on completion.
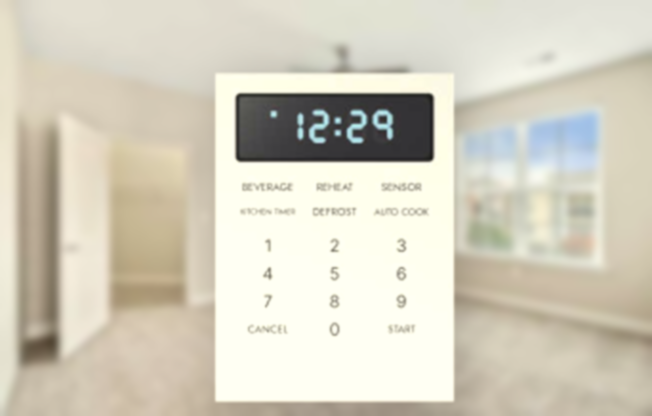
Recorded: h=12 m=29
